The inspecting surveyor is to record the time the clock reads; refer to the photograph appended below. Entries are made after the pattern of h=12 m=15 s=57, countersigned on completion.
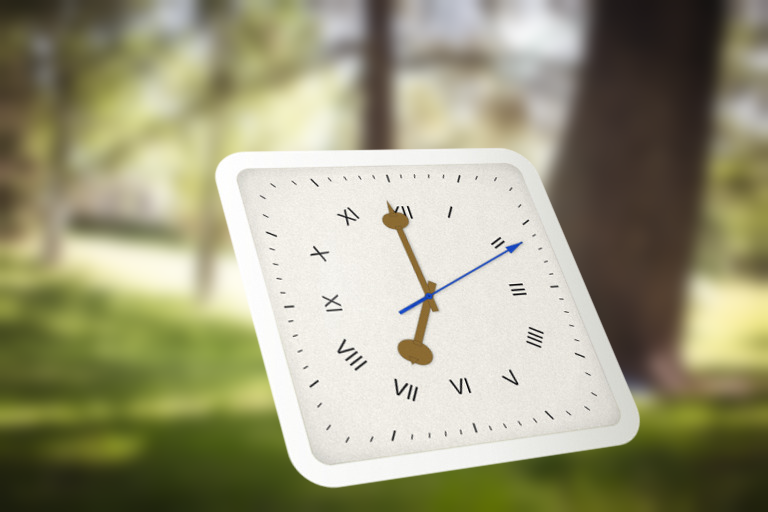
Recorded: h=6 m=59 s=11
